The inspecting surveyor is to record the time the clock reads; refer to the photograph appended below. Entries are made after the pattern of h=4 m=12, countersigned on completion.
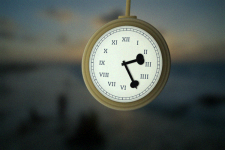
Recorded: h=2 m=25
